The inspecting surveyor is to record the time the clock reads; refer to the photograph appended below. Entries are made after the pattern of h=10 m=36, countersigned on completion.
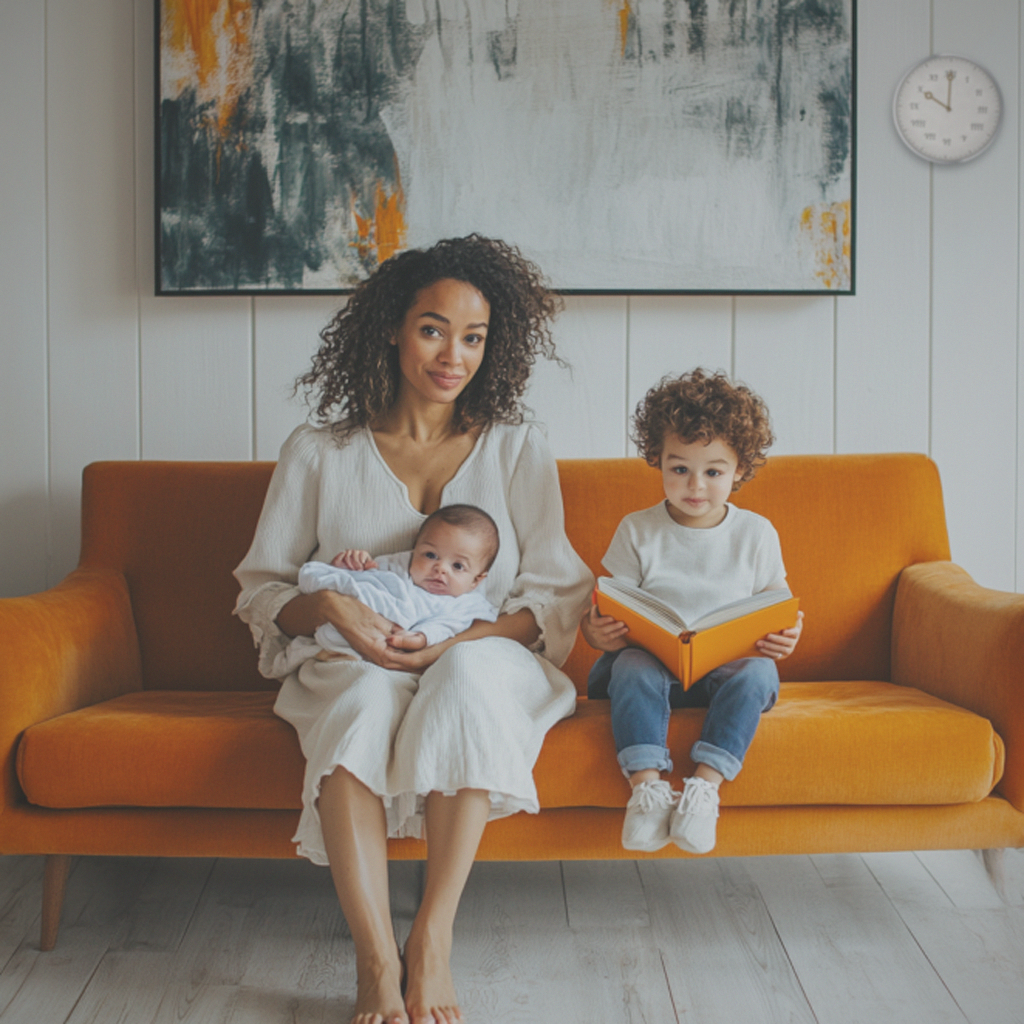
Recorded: h=10 m=0
